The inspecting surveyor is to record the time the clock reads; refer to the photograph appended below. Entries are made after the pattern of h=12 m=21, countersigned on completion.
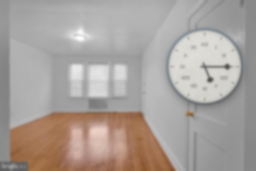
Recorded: h=5 m=15
